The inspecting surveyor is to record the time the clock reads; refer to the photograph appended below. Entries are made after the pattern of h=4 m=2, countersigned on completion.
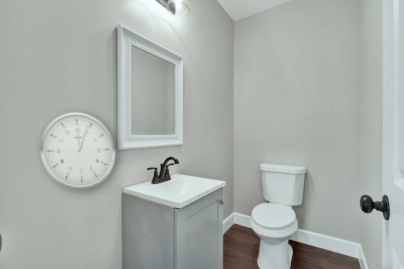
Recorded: h=12 m=4
